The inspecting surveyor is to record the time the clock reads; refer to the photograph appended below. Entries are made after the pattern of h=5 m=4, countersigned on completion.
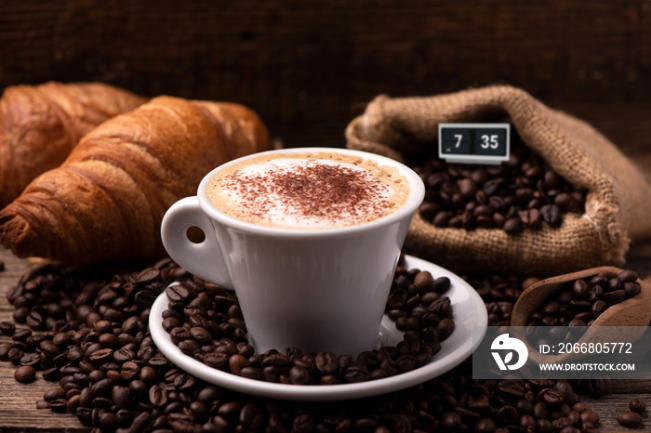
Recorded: h=7 m=35
